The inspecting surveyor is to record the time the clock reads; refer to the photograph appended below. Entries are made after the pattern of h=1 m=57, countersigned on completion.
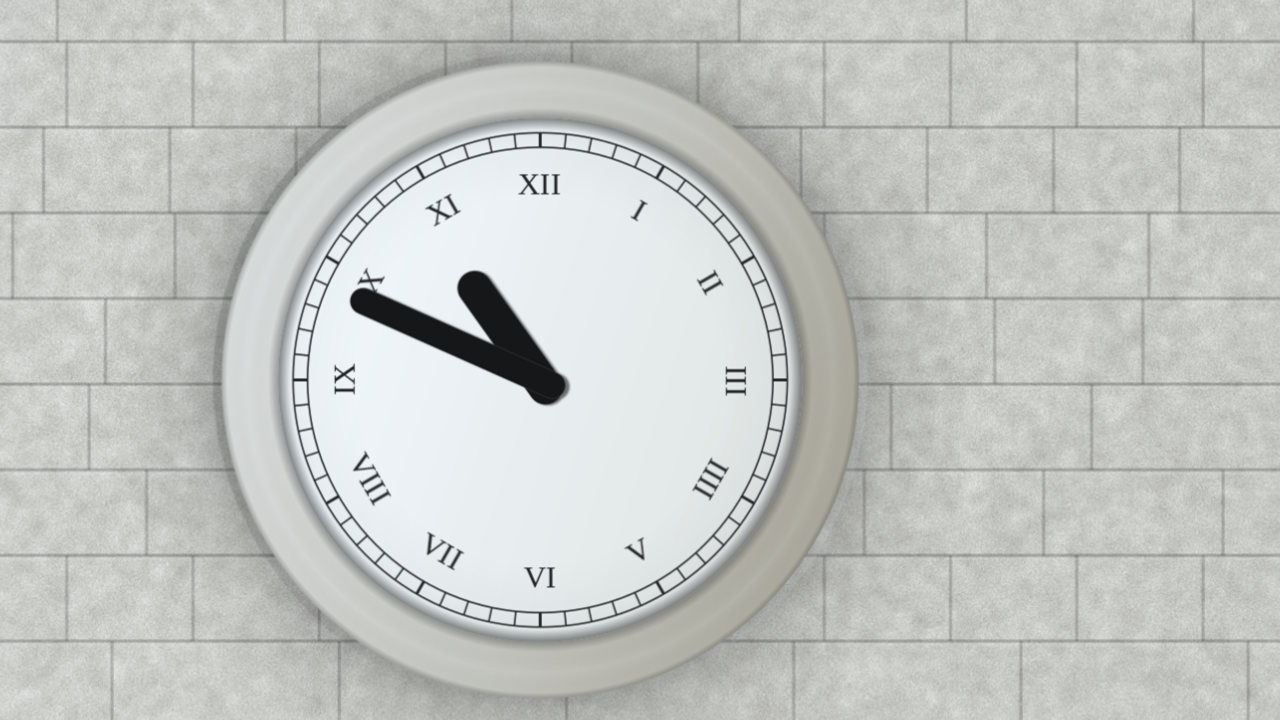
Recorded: h=10 m=49
